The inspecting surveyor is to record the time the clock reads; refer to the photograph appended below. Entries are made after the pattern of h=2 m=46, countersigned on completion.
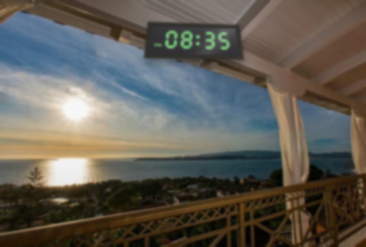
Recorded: h=8 m=35
